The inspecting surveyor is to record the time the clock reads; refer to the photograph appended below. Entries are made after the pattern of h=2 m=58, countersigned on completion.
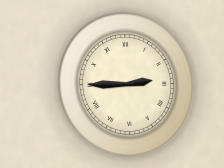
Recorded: h=2 m=45
